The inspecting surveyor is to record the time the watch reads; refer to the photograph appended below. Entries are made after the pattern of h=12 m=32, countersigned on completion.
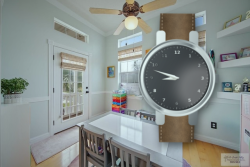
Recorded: h=8 m=48
